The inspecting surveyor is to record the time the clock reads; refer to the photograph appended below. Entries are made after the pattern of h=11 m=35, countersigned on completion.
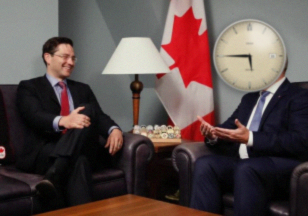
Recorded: h=5 m=45
